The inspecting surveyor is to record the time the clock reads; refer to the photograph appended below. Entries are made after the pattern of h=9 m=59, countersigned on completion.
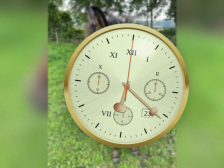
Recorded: h=6 m=21
